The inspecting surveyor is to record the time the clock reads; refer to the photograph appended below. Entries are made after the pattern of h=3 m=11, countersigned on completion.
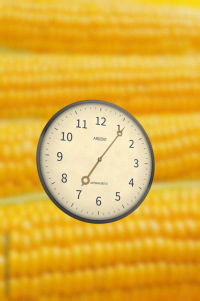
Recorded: h=7 m=6
